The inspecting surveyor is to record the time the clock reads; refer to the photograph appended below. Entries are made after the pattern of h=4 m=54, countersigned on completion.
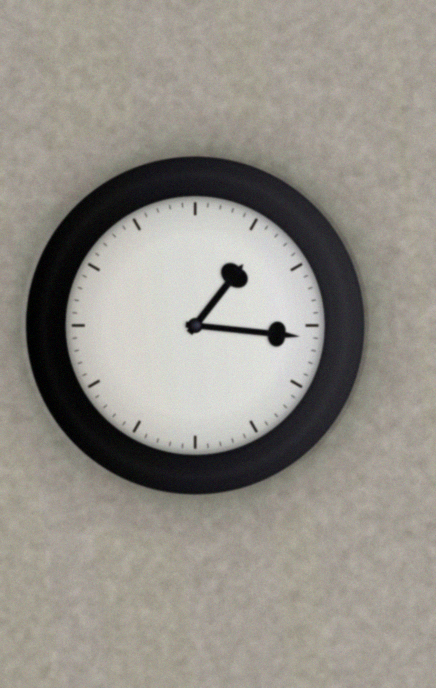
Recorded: h=1 m=16
